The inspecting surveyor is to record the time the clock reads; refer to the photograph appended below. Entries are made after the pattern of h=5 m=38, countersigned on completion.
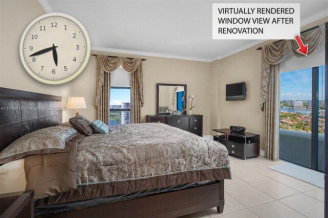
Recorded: h=5 m=42
